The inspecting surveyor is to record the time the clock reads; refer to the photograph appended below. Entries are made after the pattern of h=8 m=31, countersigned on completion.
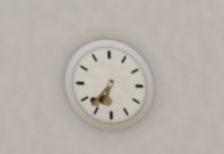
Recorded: h=6 m=37
